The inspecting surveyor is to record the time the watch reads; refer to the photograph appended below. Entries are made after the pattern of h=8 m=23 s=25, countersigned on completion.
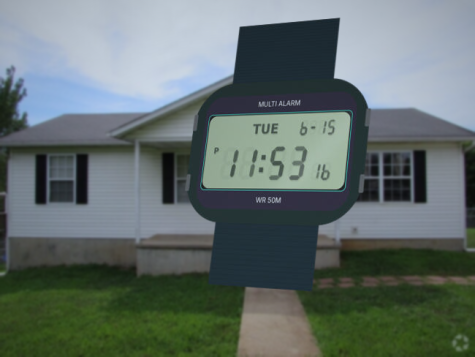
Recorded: h=11 m=53 s=16
